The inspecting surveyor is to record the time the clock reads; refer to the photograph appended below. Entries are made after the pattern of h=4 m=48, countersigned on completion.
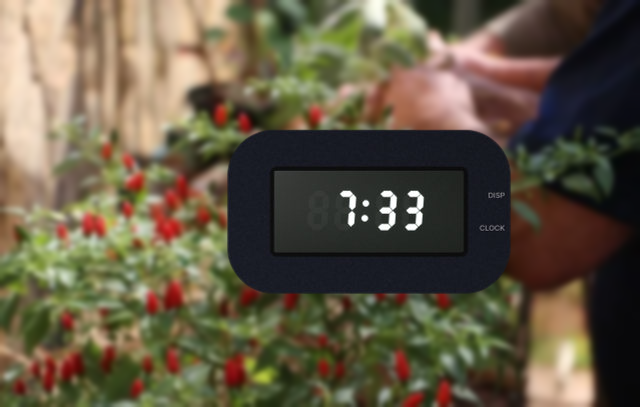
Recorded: h=7 m=33
